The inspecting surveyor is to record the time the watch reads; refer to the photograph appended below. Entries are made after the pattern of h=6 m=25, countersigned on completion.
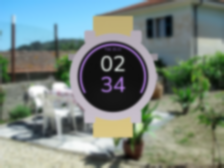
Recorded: h=2 m=34
